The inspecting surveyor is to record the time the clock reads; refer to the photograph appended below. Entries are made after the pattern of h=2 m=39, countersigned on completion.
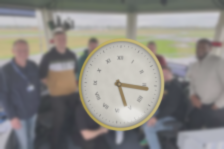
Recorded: h=5 m=16
